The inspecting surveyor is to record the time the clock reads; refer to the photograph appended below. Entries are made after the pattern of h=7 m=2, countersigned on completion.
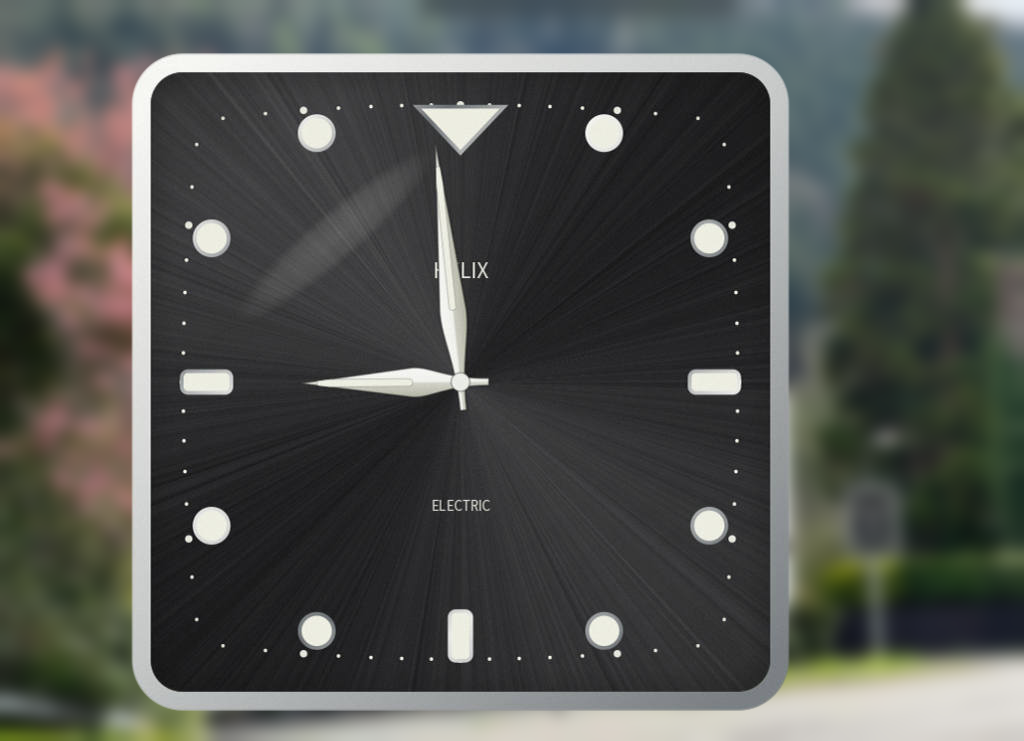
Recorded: h=8 m=59
